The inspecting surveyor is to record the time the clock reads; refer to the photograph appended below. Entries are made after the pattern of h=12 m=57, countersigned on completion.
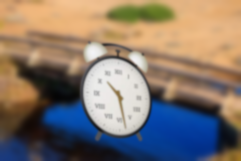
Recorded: h=10 m=28
